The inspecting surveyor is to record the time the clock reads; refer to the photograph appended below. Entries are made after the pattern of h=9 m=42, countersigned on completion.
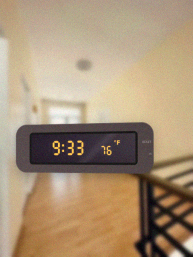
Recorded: h=9 m=33
